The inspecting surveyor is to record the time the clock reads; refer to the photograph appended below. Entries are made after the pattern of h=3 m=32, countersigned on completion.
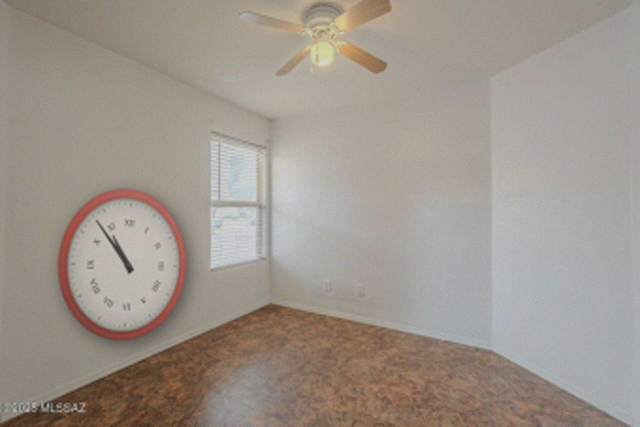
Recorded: h=10 m=53
